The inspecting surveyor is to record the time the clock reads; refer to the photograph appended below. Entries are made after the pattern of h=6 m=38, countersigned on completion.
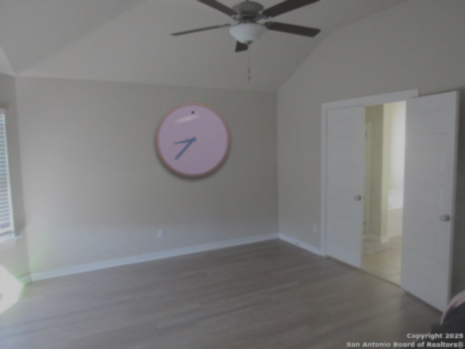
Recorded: h=8 m=37
